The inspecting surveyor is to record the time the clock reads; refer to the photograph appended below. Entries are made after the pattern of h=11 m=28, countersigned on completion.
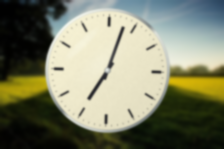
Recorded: h=7 m=3
